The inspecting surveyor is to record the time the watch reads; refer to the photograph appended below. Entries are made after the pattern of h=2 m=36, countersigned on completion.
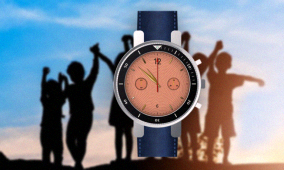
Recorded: h=10 m=52
